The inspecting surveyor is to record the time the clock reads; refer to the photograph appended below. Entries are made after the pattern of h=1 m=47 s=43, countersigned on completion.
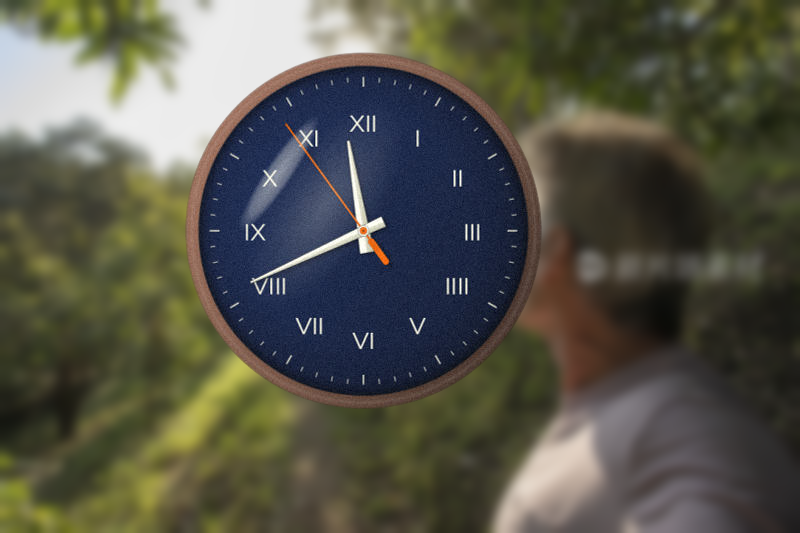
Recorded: h=11 m=40 s=54
